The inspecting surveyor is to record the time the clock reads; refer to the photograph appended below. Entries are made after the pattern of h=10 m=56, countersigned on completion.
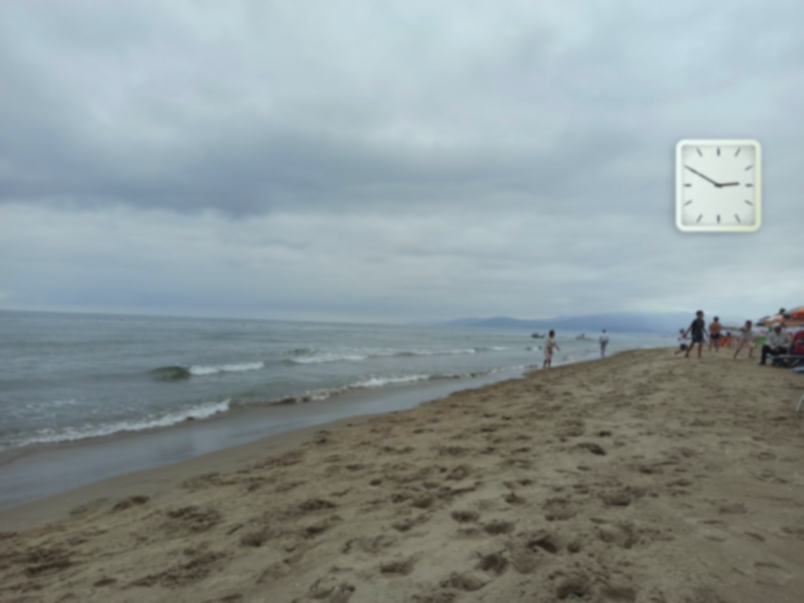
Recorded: h=2 m=50
